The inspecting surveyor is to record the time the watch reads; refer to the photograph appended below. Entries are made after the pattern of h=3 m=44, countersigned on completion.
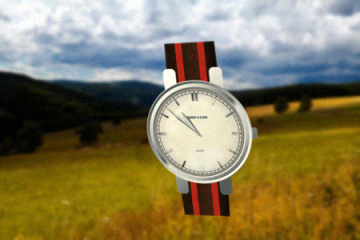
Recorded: h=10 m=52
